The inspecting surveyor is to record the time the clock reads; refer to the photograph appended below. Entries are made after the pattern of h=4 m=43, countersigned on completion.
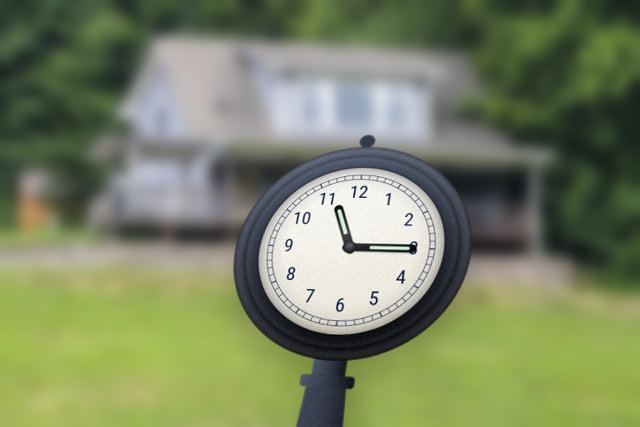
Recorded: h=11 m=15
